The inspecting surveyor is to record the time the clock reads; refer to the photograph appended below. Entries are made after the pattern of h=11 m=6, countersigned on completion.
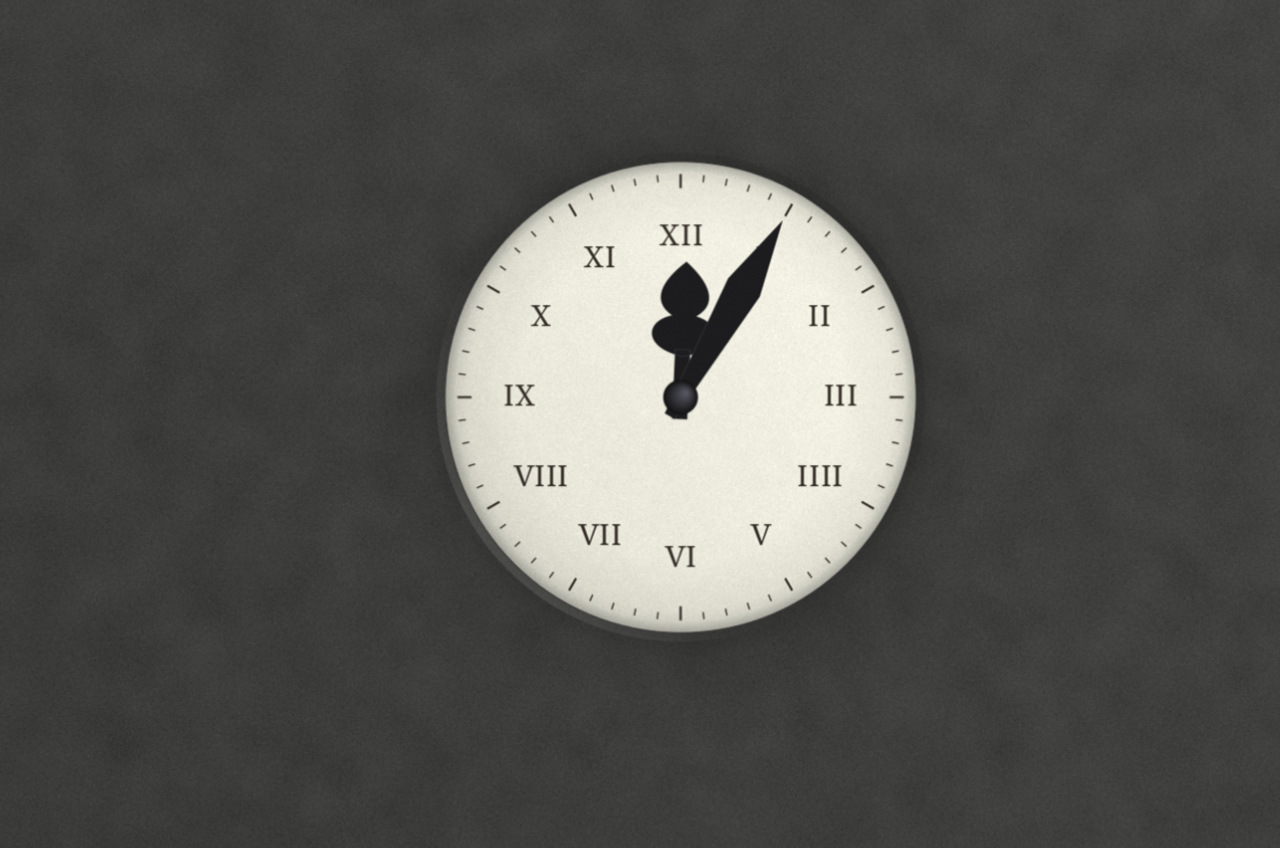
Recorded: h=12 m=5
